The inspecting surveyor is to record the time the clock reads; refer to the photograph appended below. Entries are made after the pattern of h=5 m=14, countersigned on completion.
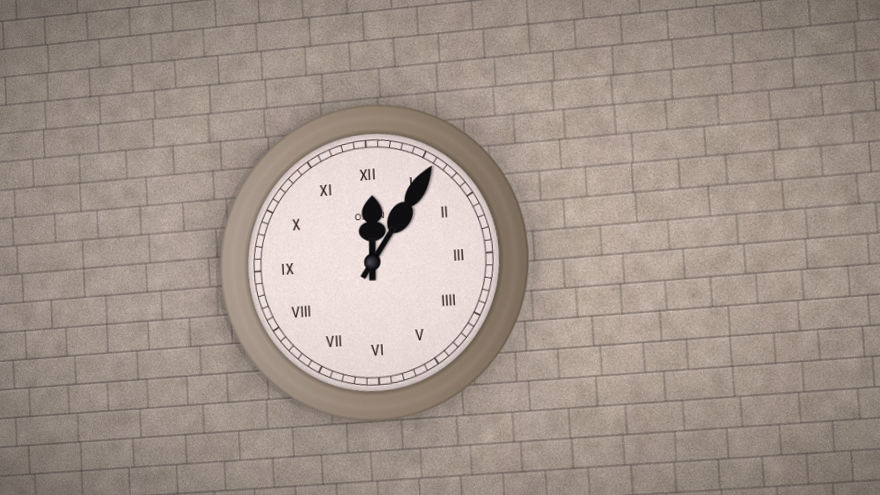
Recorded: h=12 m=6
